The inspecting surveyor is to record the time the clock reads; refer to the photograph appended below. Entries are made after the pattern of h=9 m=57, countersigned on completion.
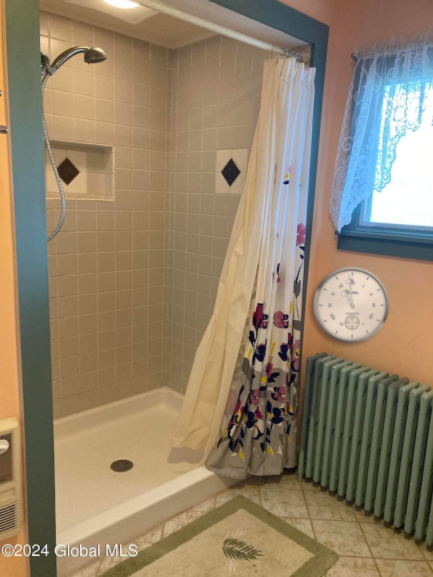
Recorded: h=10 m=59
